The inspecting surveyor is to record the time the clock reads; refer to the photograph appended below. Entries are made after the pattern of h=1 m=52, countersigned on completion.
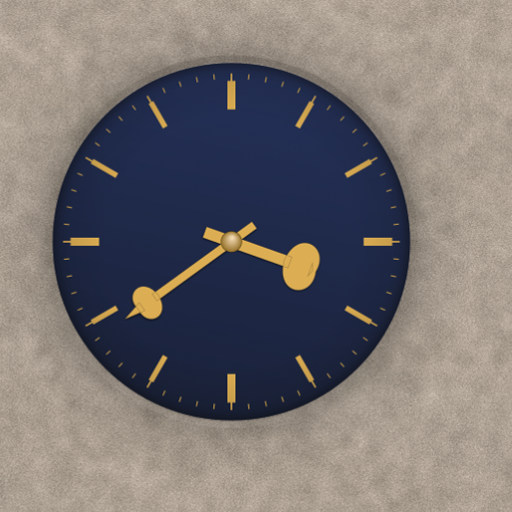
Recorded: h=3 m=39
